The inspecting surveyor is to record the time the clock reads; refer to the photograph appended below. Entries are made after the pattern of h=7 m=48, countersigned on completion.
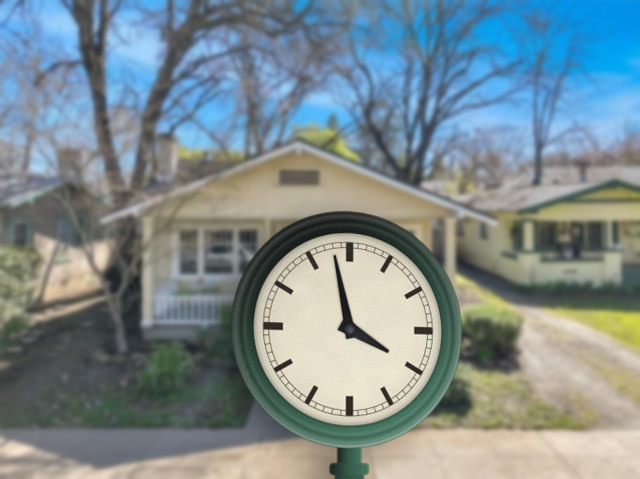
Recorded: h=3 m=58
